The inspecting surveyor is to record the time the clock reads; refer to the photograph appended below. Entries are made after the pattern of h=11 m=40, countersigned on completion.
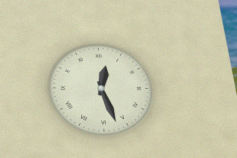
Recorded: h=12 m=27
